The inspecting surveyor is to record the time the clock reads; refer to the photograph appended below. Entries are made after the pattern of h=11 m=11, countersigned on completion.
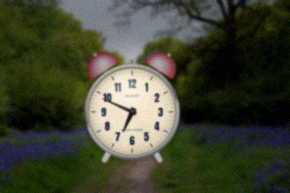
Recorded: h=6 m=49
